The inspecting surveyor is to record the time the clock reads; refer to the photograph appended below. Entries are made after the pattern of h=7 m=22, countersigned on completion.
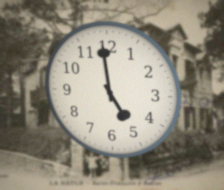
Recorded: h=4 m=59
